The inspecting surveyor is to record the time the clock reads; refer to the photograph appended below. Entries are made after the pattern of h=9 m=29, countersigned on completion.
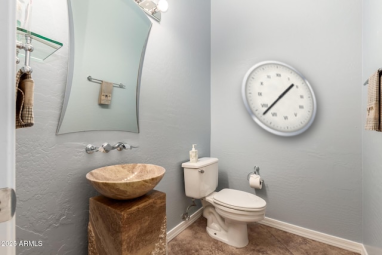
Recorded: h=1 m=38
